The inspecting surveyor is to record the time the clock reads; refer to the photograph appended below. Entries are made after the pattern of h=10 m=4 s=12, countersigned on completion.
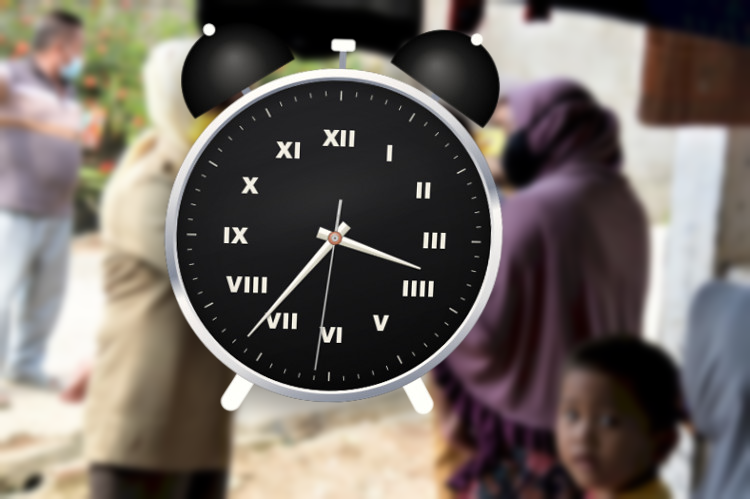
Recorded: h=3 m=36 s=31
